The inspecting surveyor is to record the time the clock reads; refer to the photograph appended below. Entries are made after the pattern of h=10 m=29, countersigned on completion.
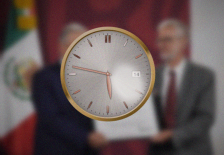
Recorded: h=5 m=47
